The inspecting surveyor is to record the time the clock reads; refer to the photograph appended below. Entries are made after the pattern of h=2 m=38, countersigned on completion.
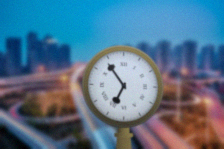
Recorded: h=6 m=54
